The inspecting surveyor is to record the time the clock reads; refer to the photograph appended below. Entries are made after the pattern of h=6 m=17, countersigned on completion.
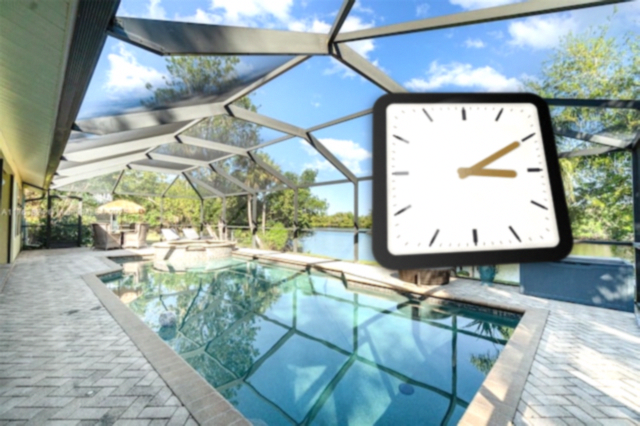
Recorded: h=3 m=10
